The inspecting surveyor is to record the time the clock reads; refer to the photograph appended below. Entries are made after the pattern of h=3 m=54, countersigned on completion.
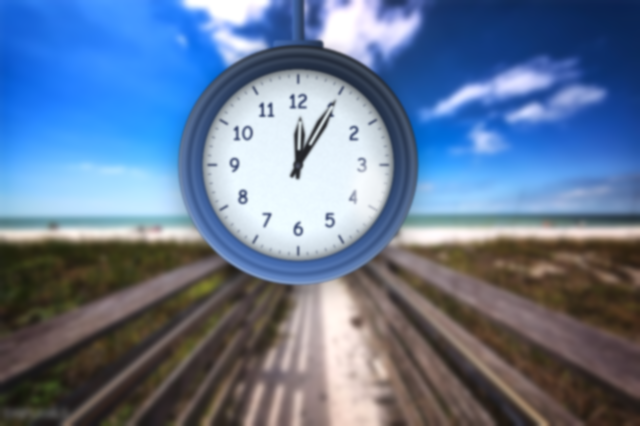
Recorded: h=12 m=5
